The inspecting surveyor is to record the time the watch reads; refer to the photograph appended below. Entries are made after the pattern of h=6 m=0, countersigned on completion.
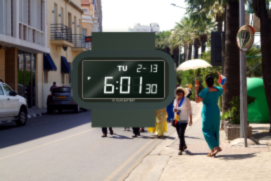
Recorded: h=6 m=1
